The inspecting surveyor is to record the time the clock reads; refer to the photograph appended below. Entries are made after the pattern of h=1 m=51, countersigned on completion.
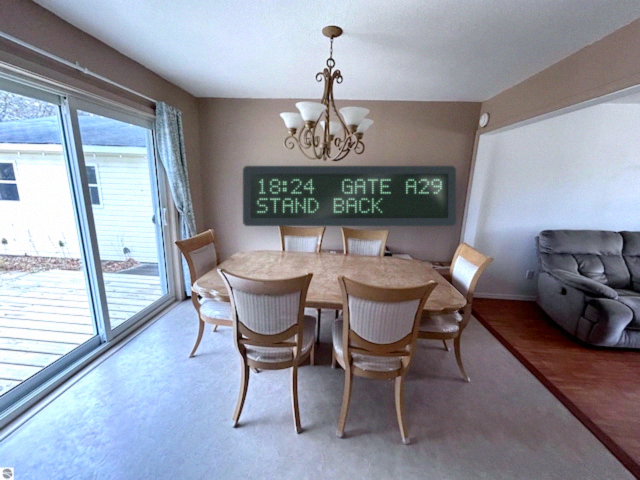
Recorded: h=18 m=24
